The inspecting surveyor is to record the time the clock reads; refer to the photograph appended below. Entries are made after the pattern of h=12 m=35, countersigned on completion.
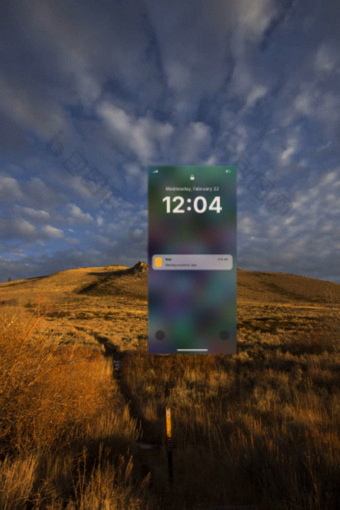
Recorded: h=12 m=4
